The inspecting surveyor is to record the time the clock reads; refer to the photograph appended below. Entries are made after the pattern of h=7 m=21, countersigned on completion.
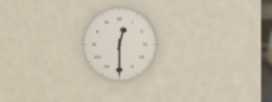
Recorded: h=12 m=30
